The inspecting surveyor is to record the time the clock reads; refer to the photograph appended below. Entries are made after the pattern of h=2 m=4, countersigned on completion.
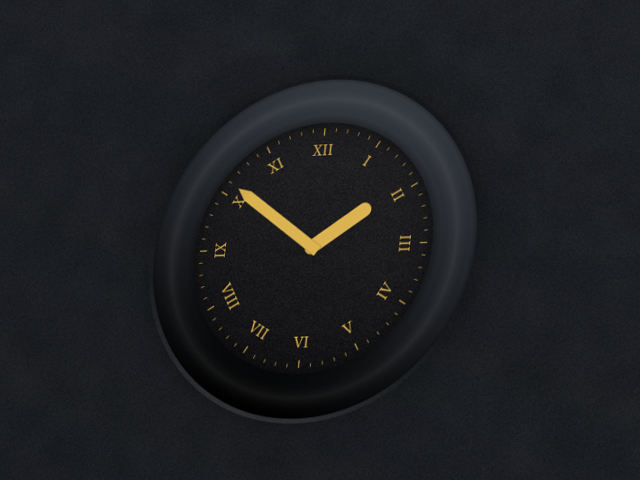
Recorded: h=1 m=51
